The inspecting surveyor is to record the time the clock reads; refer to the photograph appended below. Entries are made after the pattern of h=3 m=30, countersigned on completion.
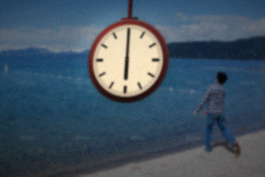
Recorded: h=6 m=0
